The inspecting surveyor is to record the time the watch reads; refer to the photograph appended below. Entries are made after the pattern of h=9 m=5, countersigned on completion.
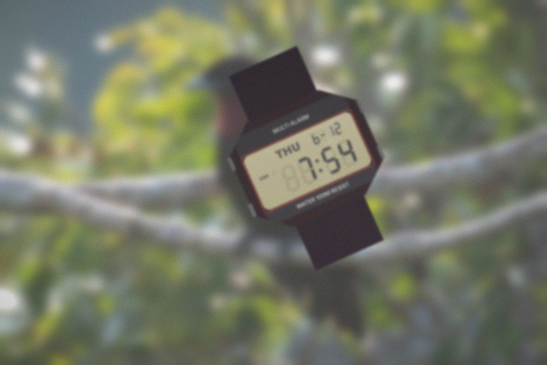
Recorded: h=7 m=54
